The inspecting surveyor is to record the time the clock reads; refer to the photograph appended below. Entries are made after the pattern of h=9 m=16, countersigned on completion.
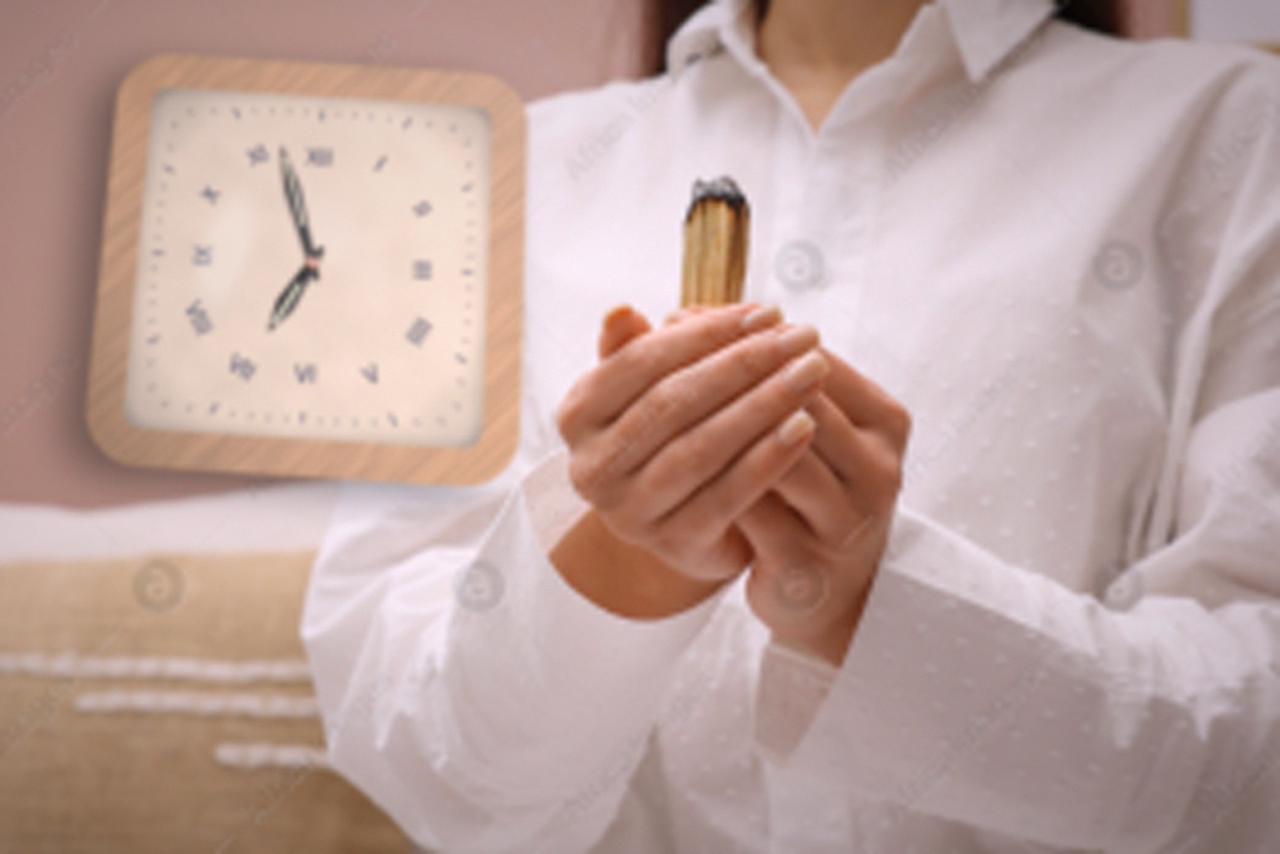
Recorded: h=6 m=57
